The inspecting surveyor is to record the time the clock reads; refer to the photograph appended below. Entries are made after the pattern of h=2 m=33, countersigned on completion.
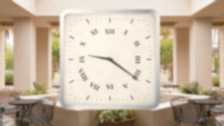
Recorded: h=9 m=21
